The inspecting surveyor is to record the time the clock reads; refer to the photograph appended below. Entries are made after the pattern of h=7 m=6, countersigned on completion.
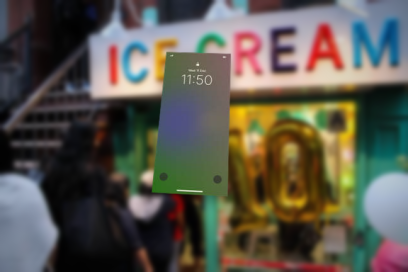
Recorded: h=11 m=50
